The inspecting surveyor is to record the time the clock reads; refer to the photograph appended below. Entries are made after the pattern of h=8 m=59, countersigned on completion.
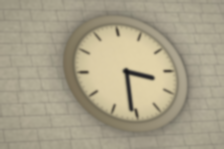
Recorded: h=3 m=31
